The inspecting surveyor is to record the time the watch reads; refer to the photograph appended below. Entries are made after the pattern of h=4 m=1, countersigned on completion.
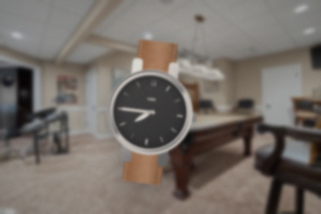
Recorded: h=7 m=45
